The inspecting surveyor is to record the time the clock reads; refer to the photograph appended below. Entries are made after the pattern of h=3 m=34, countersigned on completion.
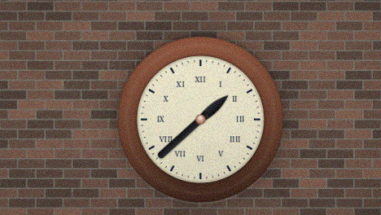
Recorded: h=1 m=38
